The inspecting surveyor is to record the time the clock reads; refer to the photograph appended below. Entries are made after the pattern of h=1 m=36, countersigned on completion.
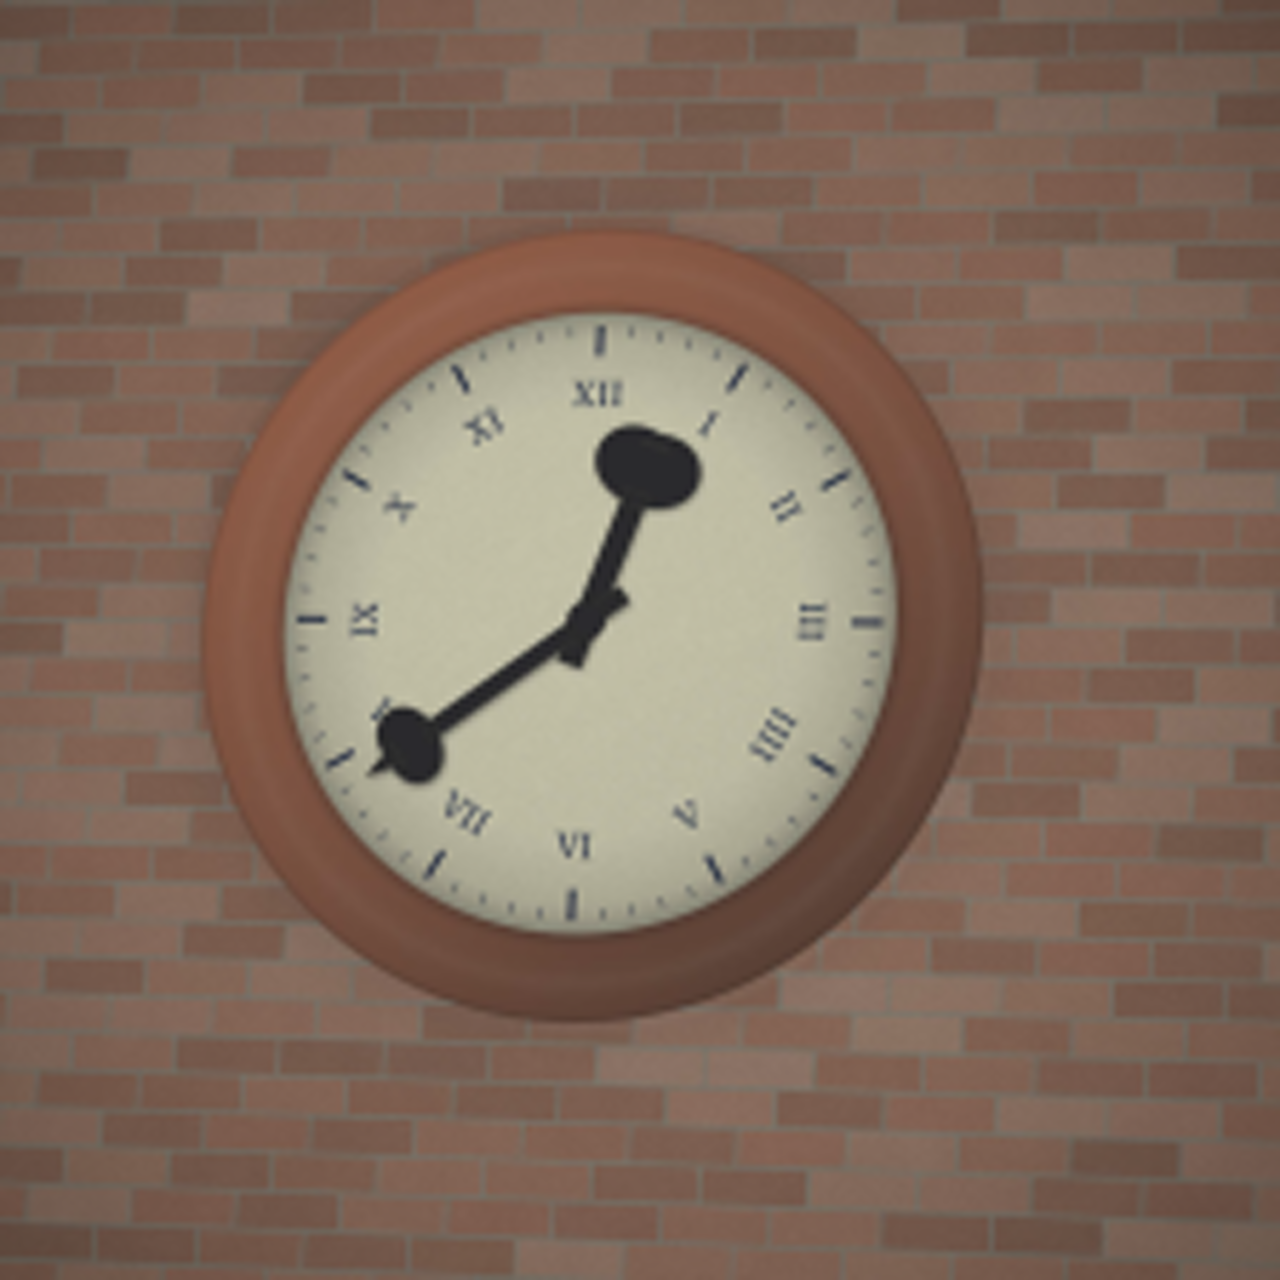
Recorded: h=12 m=39
